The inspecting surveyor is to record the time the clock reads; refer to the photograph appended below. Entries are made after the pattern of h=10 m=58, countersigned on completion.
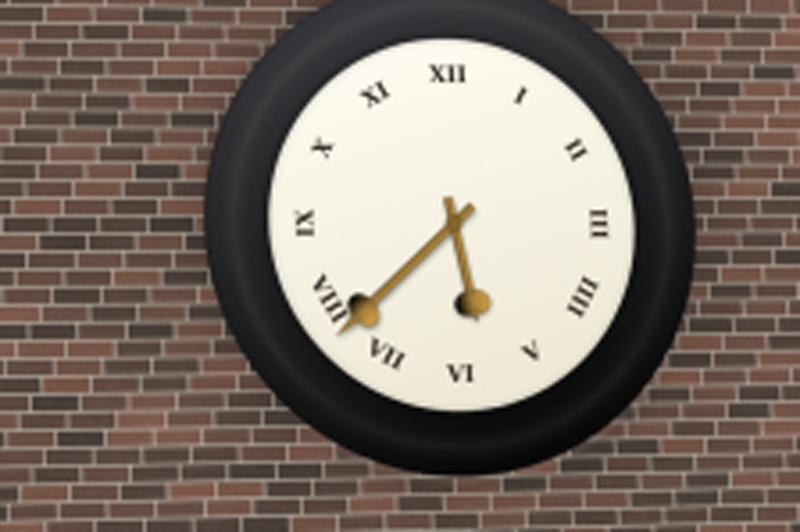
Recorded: h=5 m=38
